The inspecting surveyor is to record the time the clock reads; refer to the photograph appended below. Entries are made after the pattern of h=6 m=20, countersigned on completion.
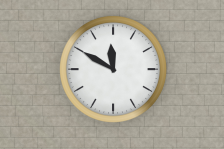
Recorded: h=11 m=50
